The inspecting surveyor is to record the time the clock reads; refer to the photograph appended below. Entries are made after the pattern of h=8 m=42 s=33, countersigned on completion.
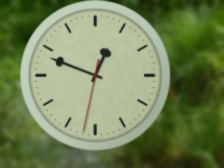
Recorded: h=12 m=48 s=32
